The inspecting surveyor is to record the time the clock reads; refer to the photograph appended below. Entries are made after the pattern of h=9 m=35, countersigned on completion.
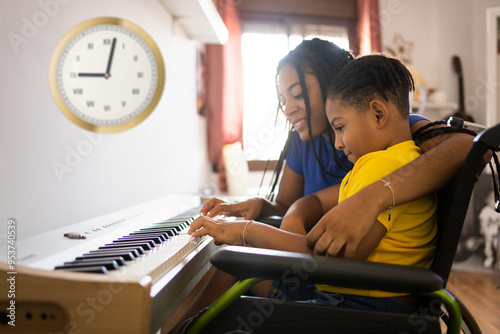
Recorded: h=9 m=2
